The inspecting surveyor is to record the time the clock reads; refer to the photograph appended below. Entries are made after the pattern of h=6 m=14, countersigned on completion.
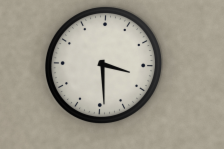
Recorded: h=3 m=29
